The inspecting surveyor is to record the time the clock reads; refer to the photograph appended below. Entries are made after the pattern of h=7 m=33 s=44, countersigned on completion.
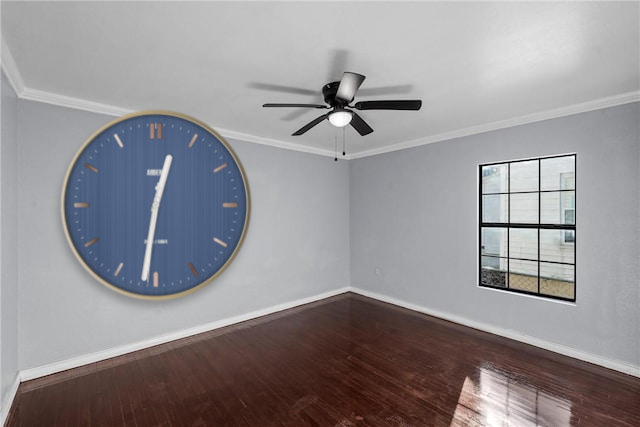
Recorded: h=12 m=31 s=31
